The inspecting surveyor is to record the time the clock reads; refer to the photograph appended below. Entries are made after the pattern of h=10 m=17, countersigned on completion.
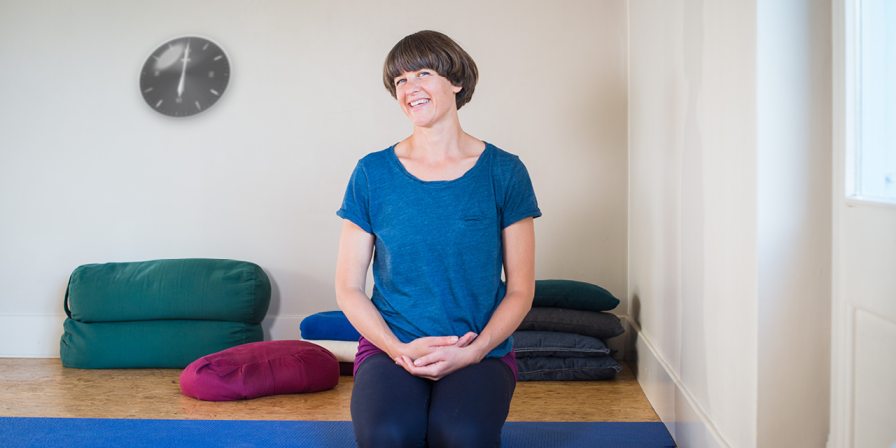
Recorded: h=6 m=0
